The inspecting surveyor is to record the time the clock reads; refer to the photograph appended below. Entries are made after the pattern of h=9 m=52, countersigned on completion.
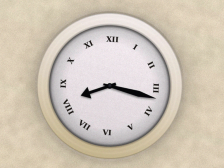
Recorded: h=8 m=17
